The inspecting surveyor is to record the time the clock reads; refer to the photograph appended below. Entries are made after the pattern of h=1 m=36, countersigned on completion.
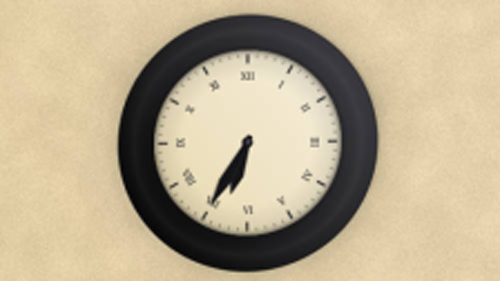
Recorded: h=6 m=35
